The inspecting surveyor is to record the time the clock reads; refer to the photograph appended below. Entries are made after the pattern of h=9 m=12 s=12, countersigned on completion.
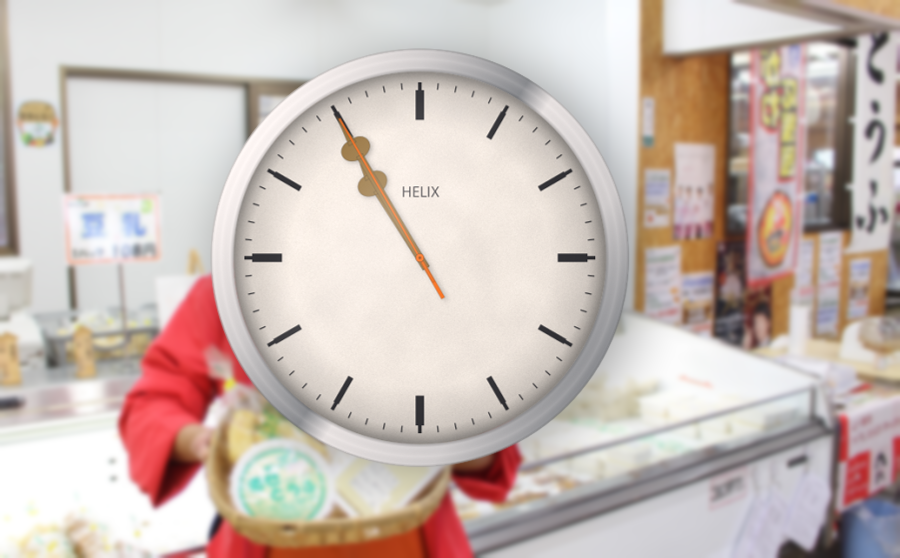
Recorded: h=10 m=54 s=55
